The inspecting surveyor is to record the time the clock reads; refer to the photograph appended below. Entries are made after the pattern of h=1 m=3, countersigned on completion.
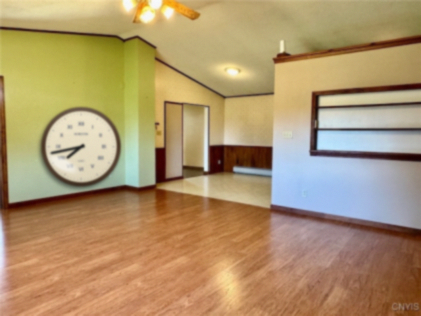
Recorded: h=7 m=43
